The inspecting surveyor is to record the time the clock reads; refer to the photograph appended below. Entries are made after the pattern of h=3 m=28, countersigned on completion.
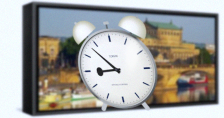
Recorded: h=8 m=53
